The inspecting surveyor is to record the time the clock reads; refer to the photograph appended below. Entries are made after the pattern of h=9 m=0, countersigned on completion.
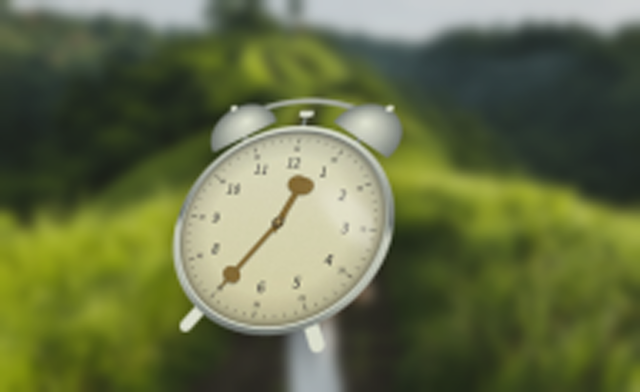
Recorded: h=12 m=35
